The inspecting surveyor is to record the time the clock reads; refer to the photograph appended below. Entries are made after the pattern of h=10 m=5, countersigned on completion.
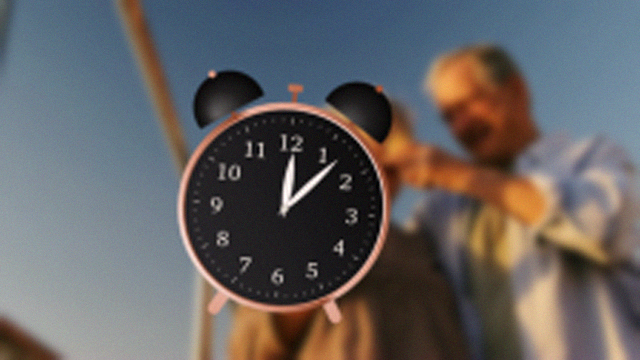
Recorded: h=12 m=7
